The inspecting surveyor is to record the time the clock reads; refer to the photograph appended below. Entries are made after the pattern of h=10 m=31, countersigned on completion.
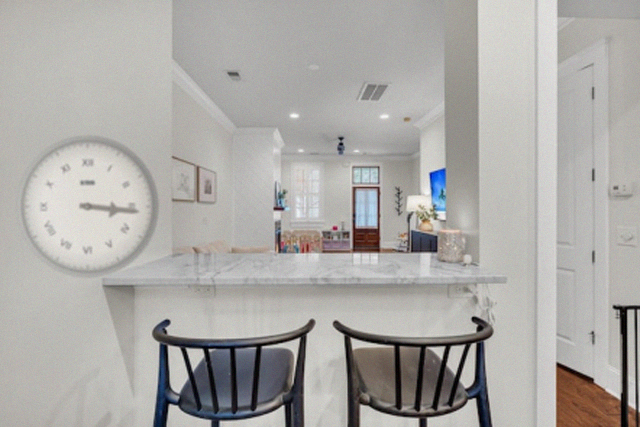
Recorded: h=3 m=16
